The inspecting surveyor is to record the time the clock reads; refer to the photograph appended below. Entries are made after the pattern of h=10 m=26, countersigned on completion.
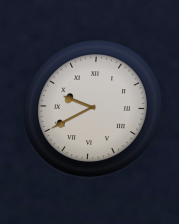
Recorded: h=9 m=40
